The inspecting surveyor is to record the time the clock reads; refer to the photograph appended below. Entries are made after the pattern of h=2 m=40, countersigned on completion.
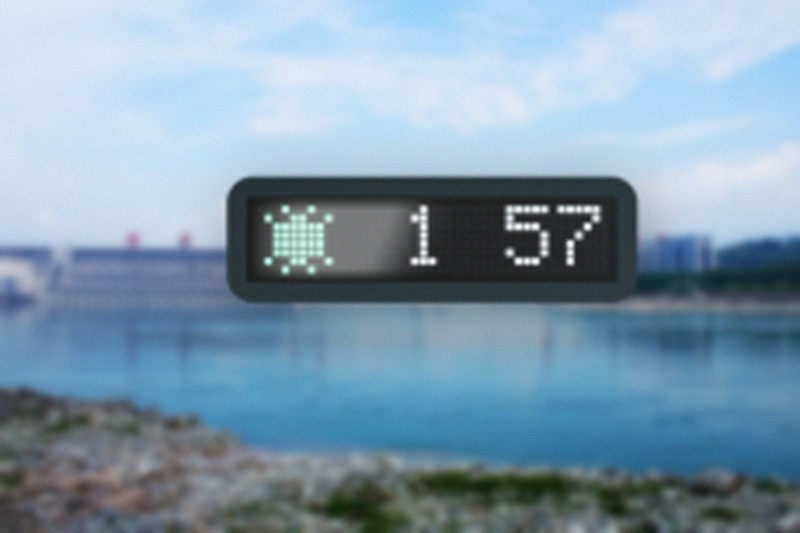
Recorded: h=1 m=57
